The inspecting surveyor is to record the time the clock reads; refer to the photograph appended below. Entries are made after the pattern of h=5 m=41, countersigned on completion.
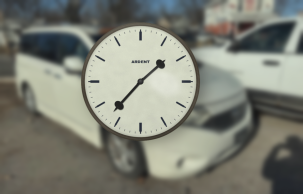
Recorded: h=1 m=37
